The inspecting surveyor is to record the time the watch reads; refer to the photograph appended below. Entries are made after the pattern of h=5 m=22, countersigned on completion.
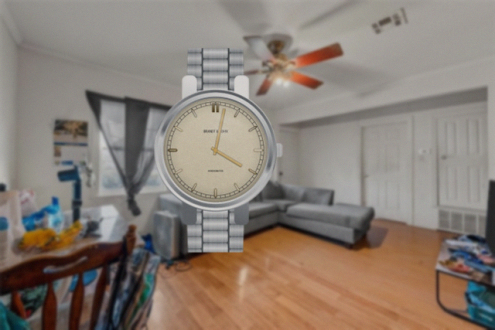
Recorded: h=4 m=2
